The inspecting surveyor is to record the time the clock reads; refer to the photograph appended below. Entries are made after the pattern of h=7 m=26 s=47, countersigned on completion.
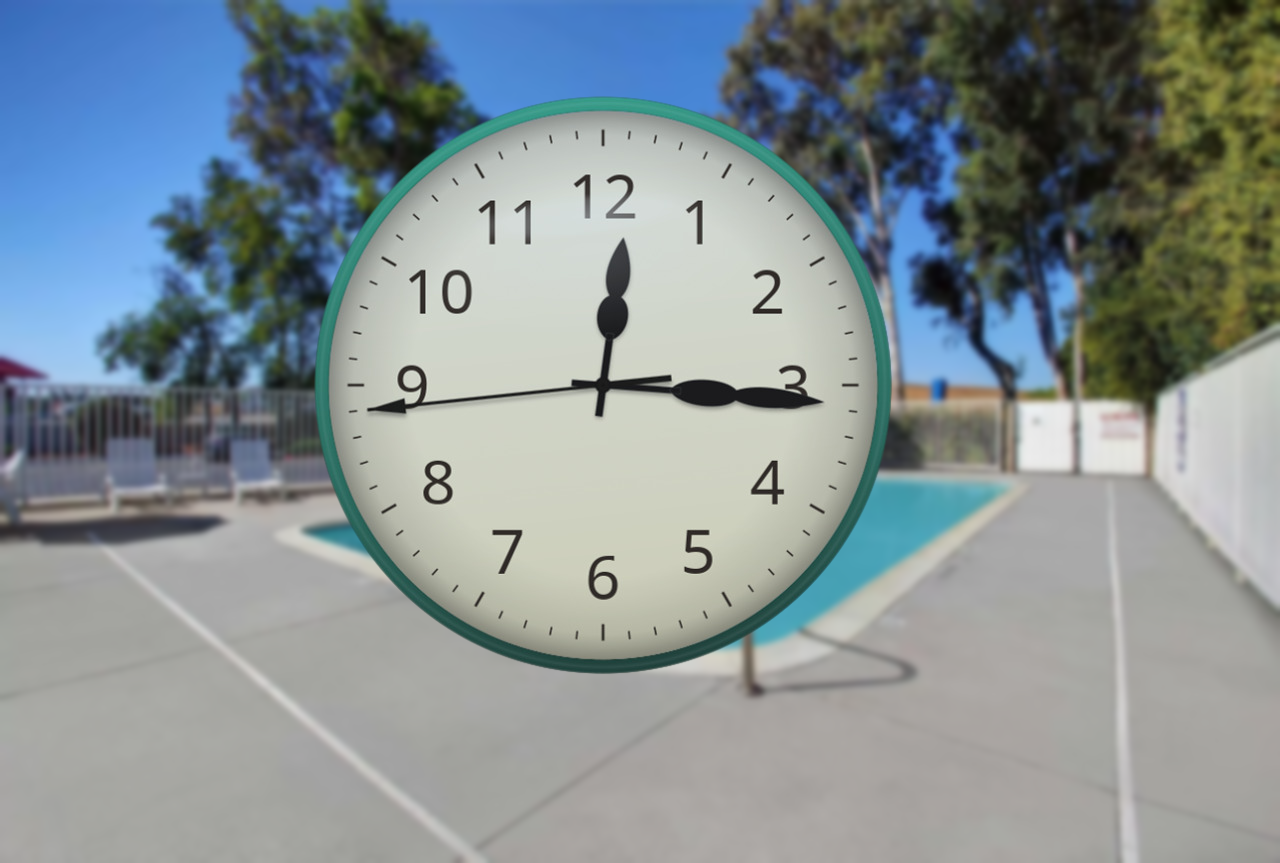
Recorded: h=12 m=15 s=44
